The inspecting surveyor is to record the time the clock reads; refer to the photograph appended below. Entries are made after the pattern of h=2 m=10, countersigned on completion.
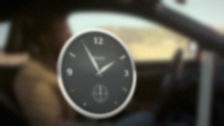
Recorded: h=1 m=55
